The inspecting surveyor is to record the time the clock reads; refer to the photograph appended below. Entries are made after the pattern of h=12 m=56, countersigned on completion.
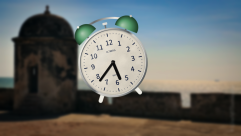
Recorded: h=5 m=38
